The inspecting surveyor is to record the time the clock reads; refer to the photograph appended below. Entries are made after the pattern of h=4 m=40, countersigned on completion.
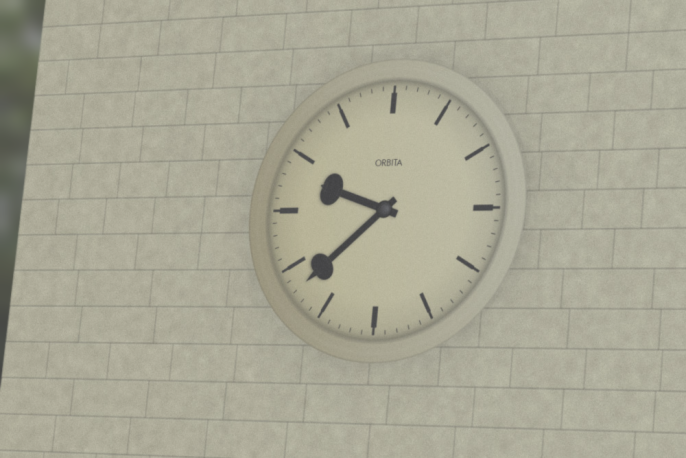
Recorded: h=9 m=38
